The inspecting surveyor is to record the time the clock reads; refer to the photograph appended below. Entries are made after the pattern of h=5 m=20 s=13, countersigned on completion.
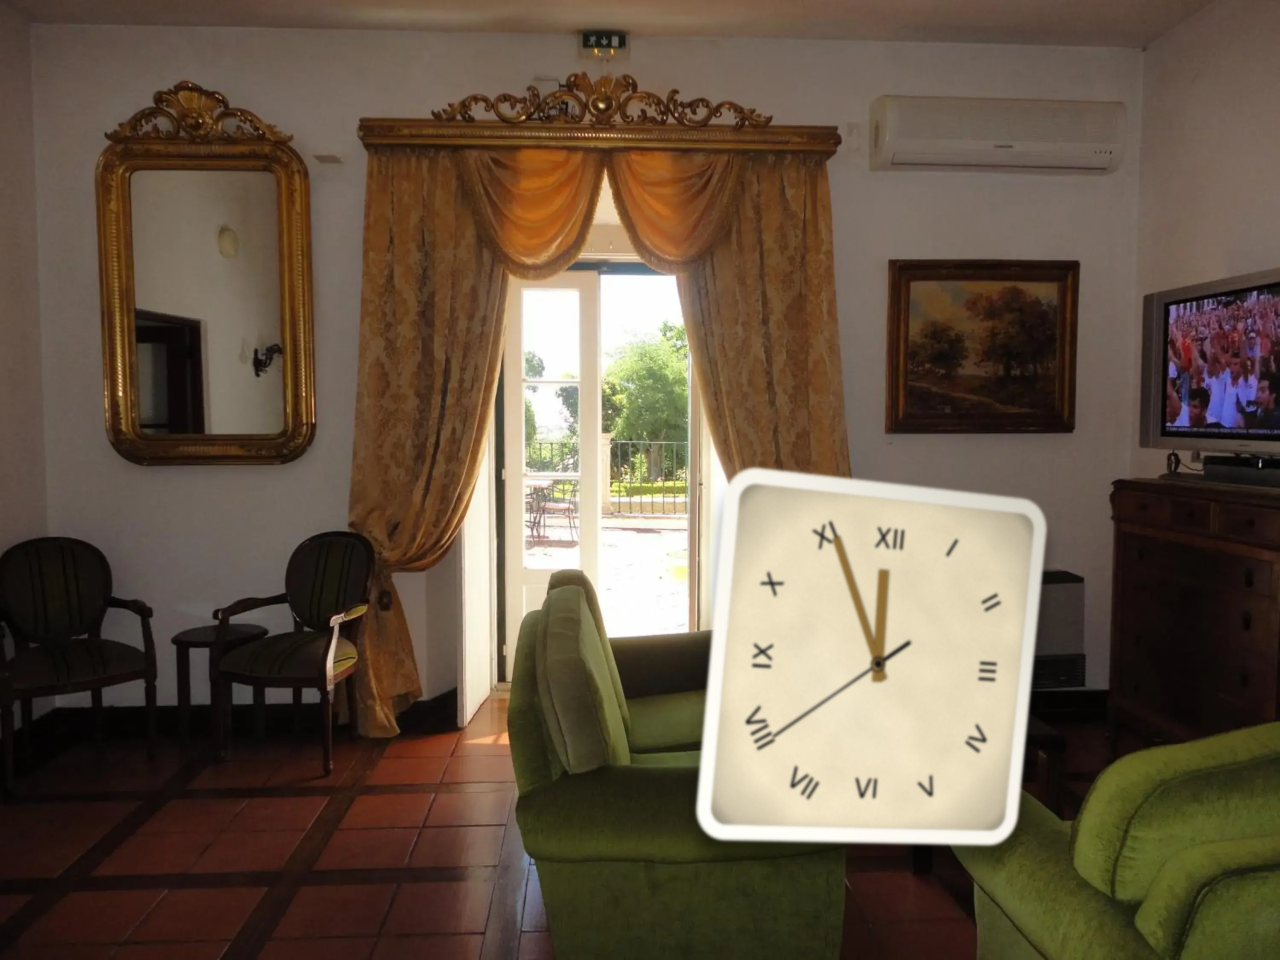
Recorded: h=11 m=55 s=39
